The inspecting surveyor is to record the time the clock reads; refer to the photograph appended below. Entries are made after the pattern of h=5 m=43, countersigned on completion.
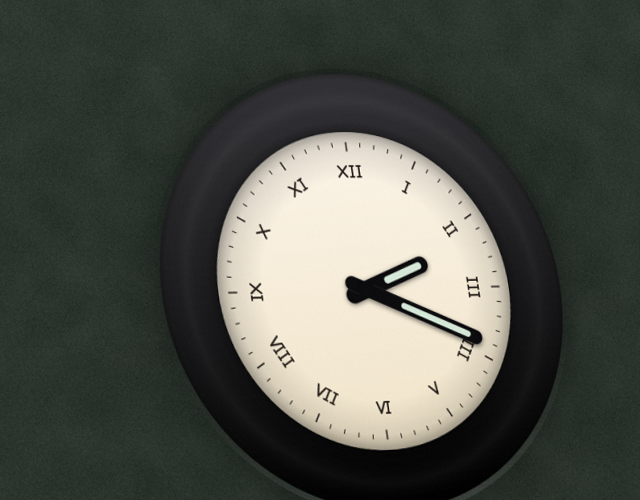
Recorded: h=2 m=19
